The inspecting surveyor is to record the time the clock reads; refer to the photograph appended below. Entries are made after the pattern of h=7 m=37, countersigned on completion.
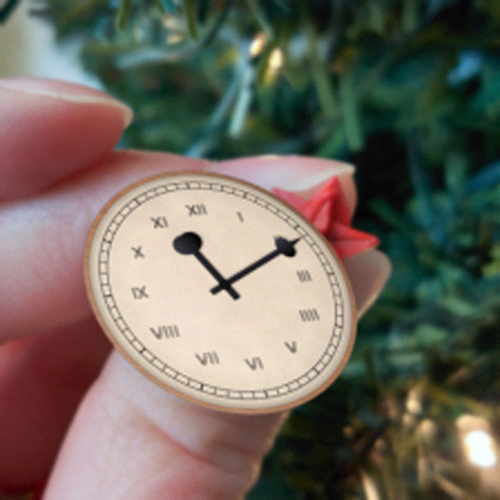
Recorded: h=11 m=11
